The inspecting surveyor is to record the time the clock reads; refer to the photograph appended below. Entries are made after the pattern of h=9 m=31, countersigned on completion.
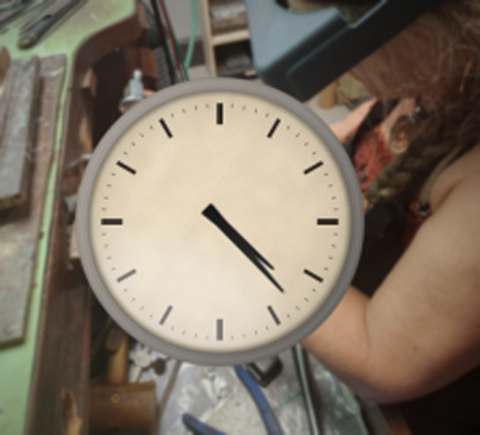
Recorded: h=4 m=23
